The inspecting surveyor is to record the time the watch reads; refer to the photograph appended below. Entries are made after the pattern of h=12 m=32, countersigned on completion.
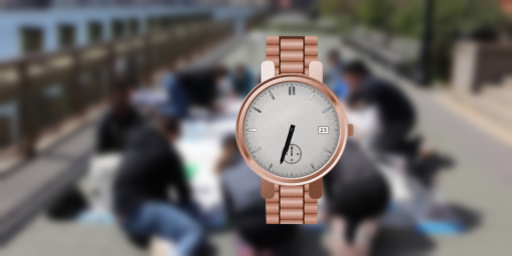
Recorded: h=6 m=33
